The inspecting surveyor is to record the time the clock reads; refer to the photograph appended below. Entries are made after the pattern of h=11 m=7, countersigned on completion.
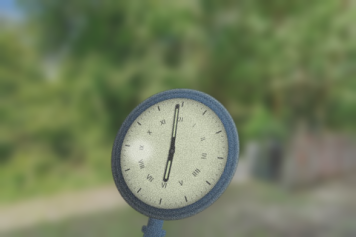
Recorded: h=5 m=59
